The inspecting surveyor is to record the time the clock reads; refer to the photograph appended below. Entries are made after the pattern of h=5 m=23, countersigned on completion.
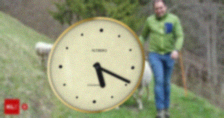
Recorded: h=5 m=19
